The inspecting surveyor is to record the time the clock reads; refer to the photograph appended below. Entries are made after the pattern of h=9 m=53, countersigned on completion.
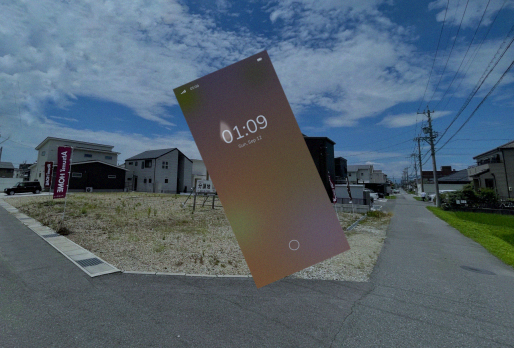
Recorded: h=1 m=9
